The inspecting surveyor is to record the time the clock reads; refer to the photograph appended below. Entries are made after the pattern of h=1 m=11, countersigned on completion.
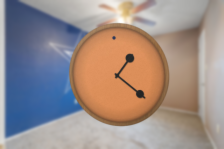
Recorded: h=1 m=22
